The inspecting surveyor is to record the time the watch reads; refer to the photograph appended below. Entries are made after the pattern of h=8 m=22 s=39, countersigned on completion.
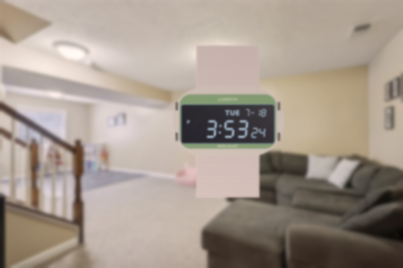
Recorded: h=3 m=53 s=24
